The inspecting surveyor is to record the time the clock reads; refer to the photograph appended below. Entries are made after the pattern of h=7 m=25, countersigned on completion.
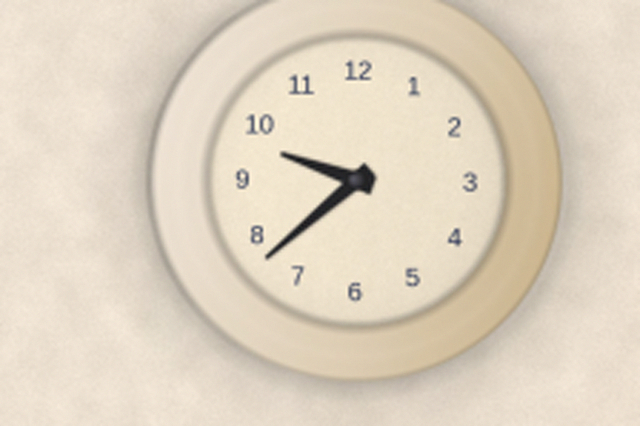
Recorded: h=9 m=38
